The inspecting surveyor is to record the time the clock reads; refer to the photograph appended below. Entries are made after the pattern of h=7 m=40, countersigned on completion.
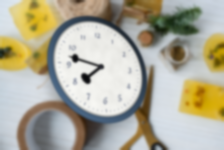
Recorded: h=7 m=47
